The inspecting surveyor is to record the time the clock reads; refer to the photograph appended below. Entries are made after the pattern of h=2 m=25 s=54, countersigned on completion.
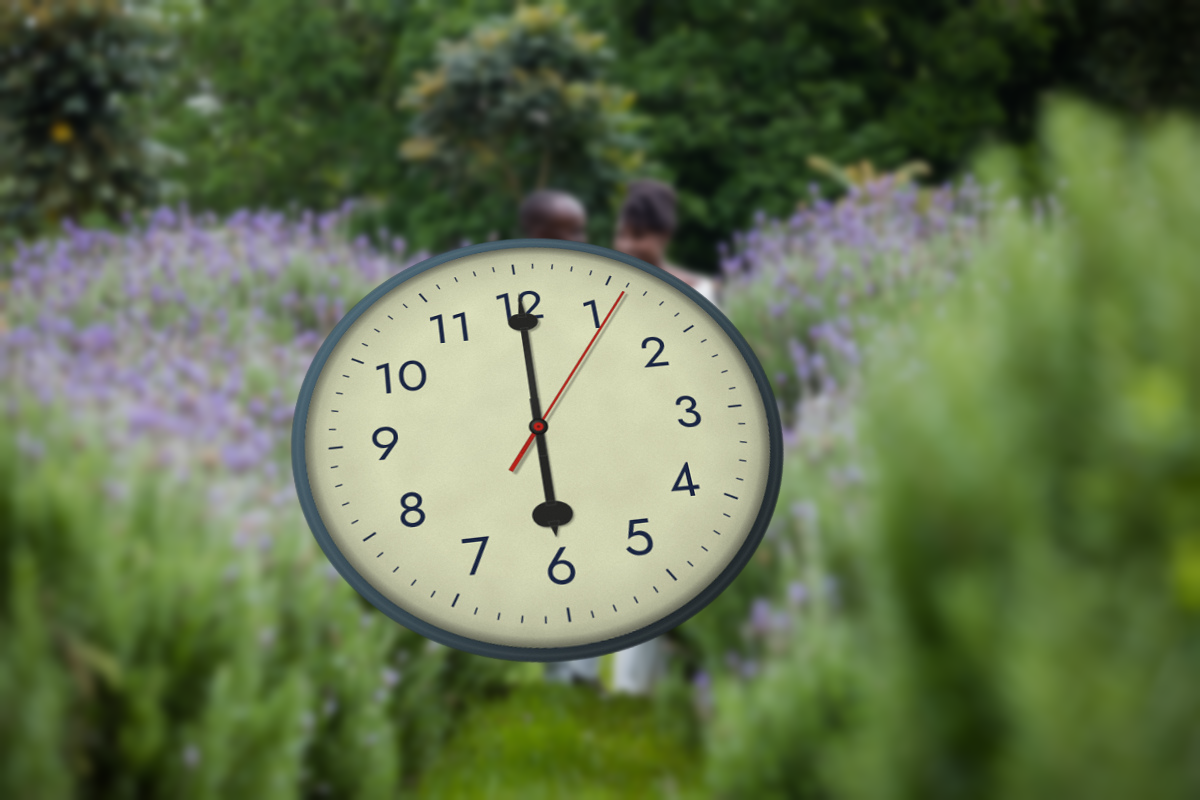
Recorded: h=6 m=0 s=6
